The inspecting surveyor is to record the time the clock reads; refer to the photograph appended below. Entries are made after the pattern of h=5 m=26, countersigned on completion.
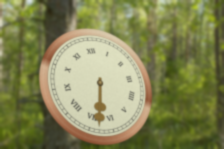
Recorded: h=6 m=33
